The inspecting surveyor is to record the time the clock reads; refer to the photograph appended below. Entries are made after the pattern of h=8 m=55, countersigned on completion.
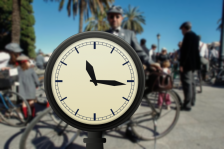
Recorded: h=11 m=16
